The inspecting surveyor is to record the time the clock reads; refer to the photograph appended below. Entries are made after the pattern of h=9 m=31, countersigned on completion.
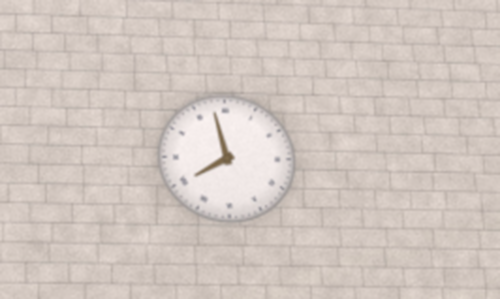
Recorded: h=7 m=58
